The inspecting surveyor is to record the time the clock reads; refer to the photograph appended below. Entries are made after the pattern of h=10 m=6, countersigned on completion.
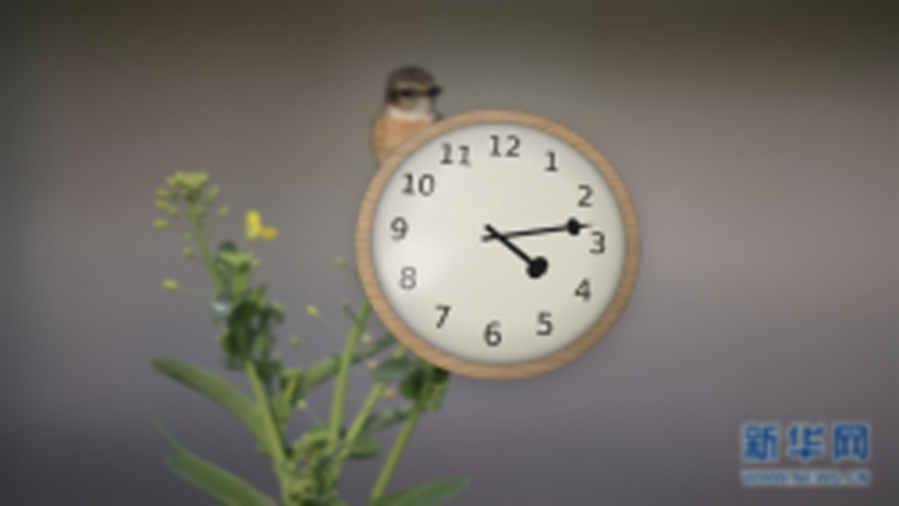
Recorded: h=4 m=13
